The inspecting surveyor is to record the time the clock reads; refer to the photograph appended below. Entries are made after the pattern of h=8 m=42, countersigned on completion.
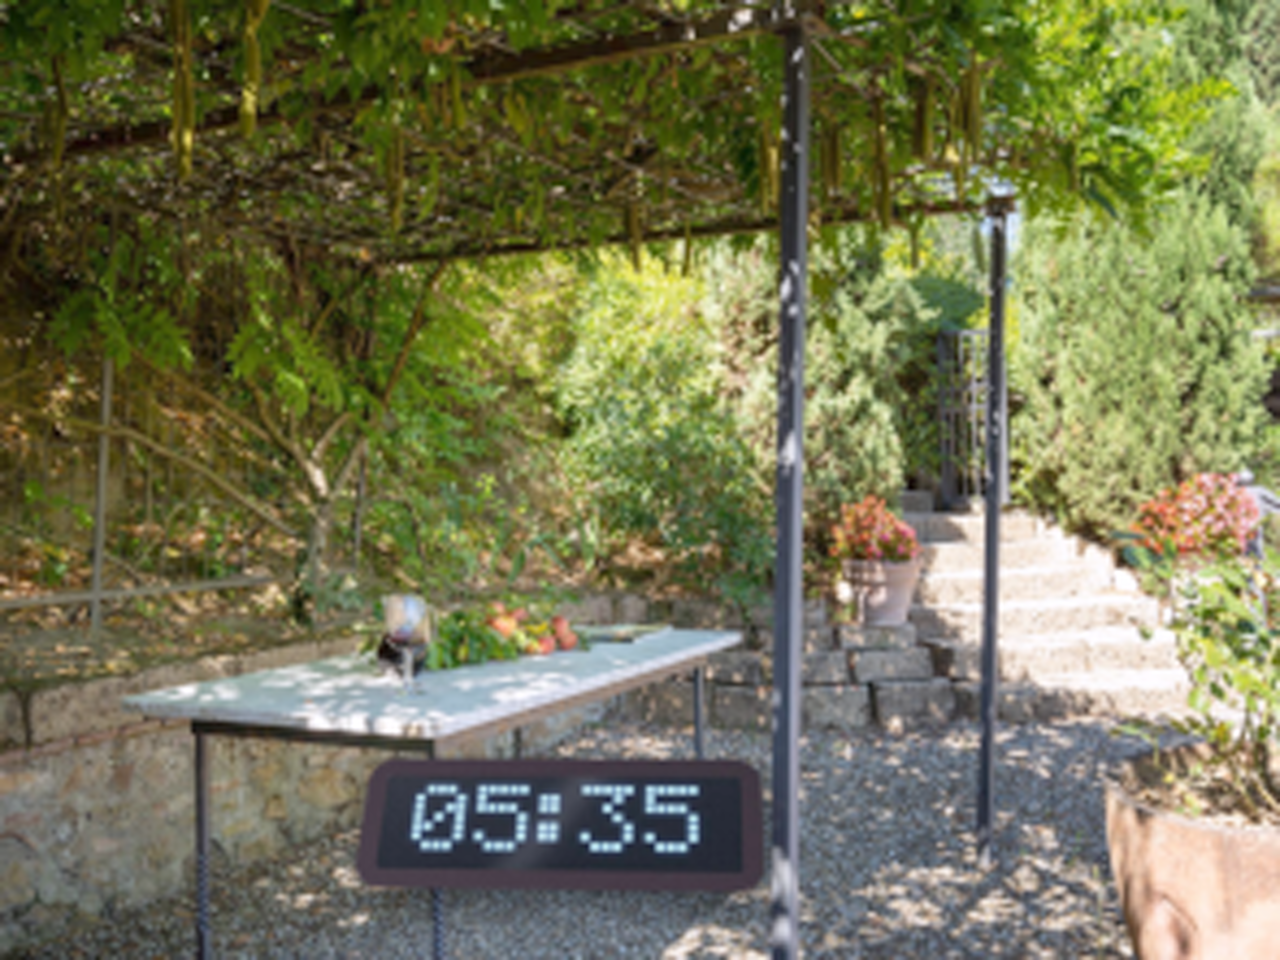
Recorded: h=5 m=35
